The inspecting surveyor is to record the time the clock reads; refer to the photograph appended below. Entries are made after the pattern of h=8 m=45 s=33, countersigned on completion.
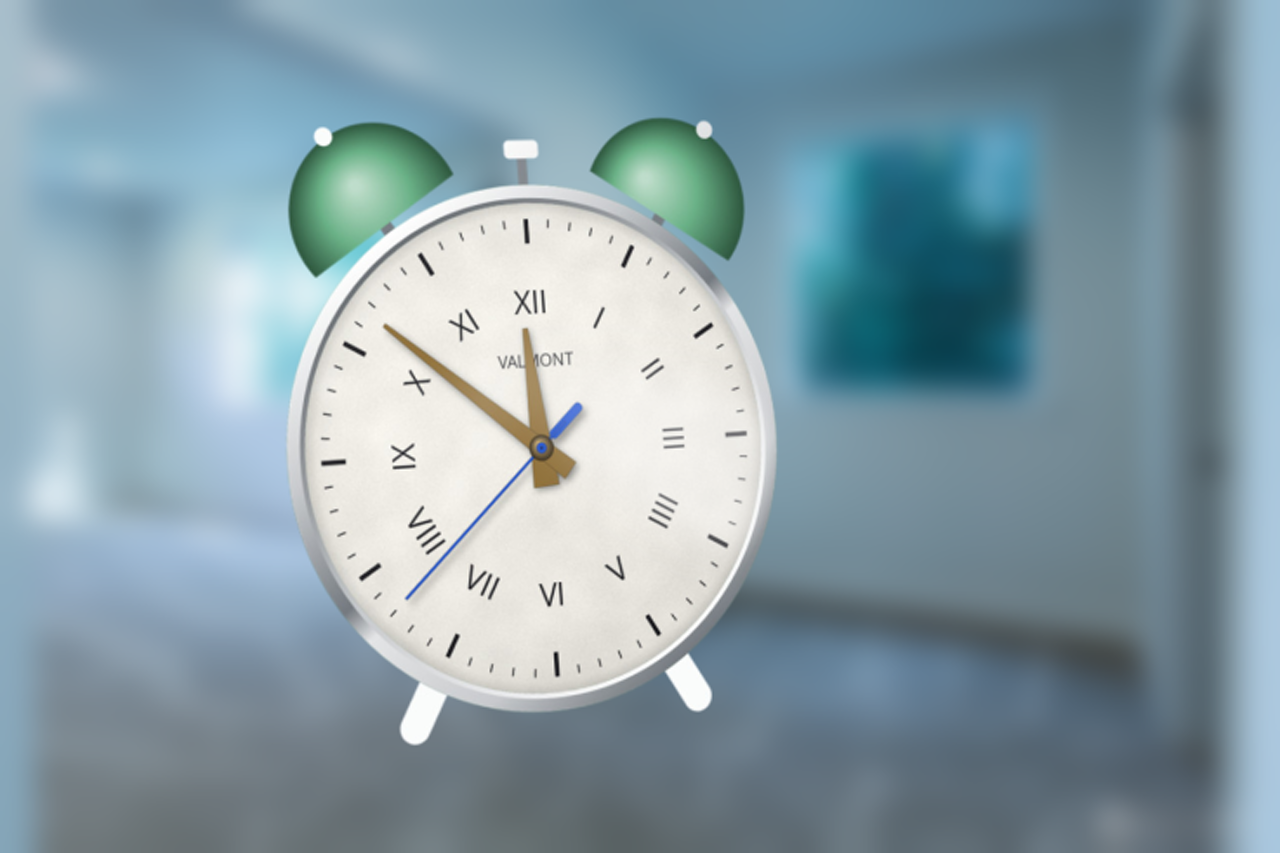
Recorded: h=11 m=51 s=38
